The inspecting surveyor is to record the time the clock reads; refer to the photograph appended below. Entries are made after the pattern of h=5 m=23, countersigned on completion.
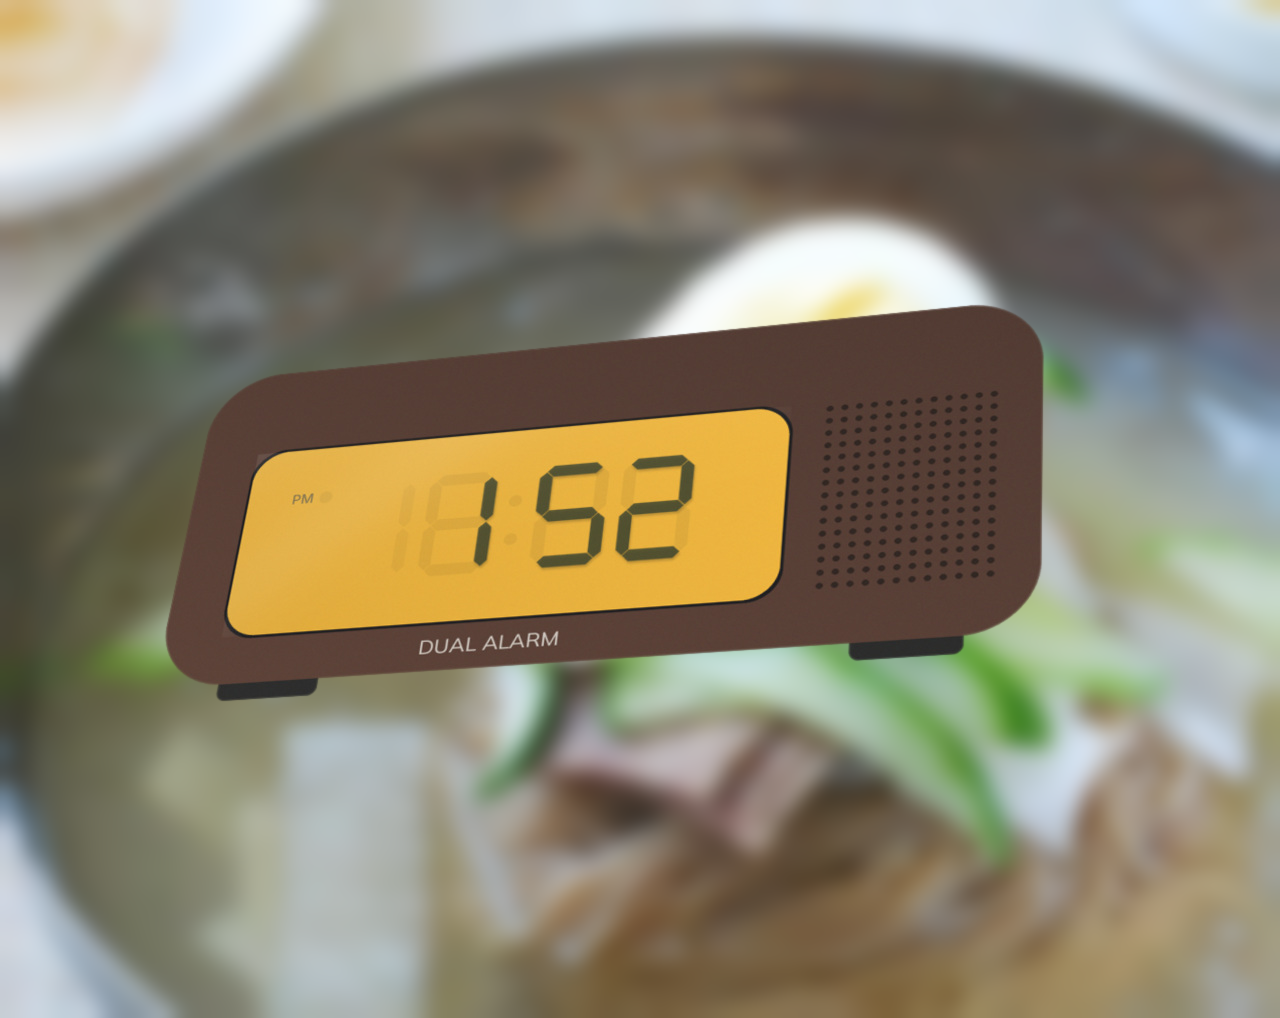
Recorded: h=1 m=52
